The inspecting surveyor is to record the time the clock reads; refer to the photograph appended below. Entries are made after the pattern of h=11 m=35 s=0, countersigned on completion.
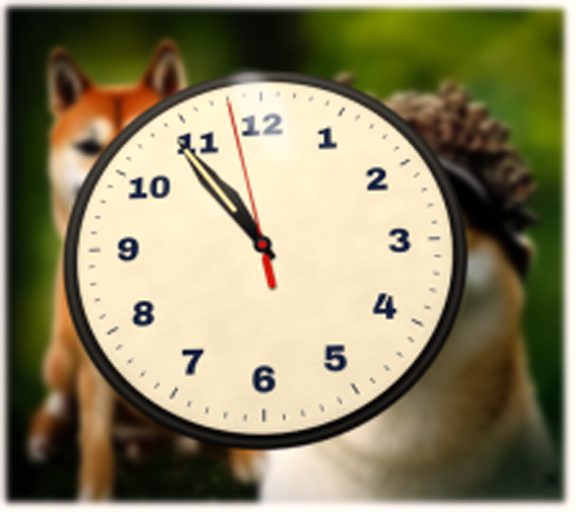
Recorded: h=10 m=53 s=58
